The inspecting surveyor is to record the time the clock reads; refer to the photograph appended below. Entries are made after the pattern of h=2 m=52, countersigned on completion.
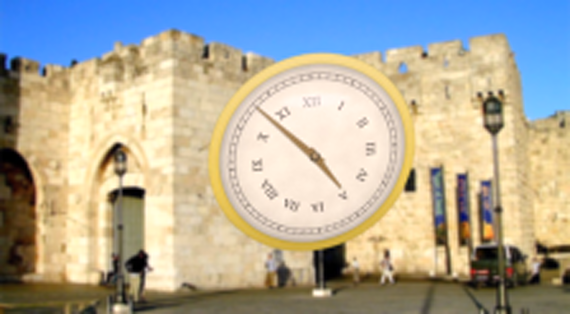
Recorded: h=4 m=53
